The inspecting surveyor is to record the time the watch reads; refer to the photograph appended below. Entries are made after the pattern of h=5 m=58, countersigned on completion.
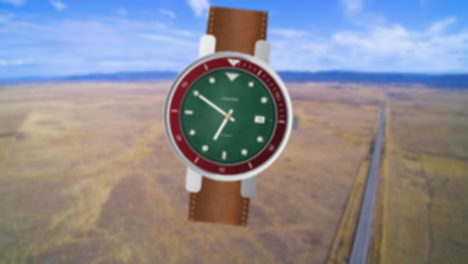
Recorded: h=6 m=50
